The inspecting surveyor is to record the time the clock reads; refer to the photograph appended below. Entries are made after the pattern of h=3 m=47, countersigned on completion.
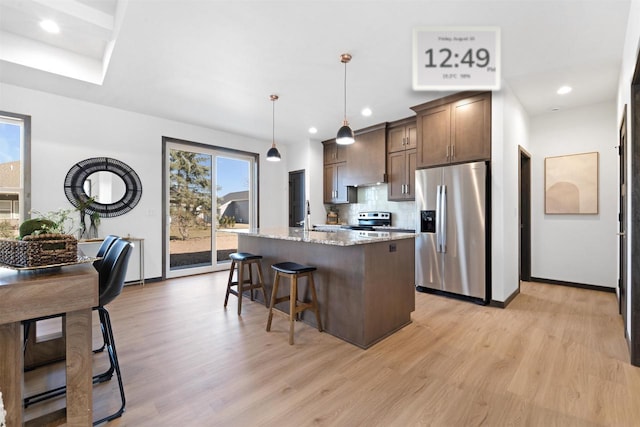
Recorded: h=12 m=49
